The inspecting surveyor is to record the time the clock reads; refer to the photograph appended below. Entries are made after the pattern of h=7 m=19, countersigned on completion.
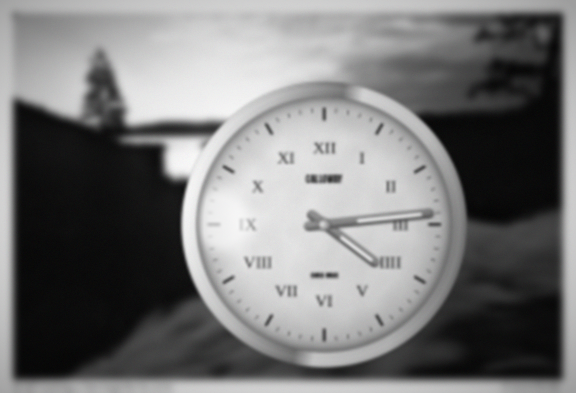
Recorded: h=4 m=14
